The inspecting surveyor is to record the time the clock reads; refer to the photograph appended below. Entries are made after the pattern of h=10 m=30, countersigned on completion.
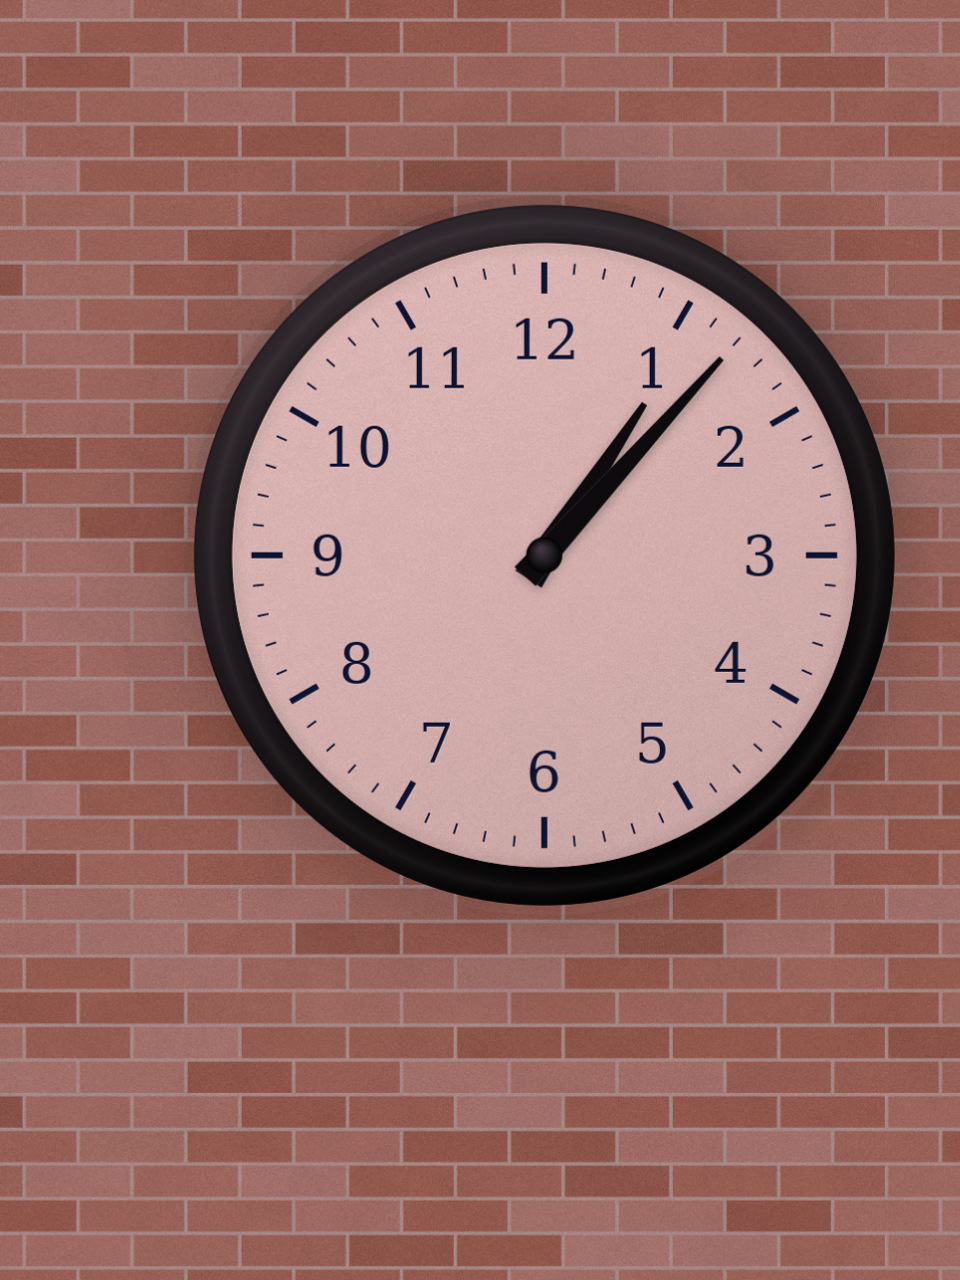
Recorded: h=1 m=7
